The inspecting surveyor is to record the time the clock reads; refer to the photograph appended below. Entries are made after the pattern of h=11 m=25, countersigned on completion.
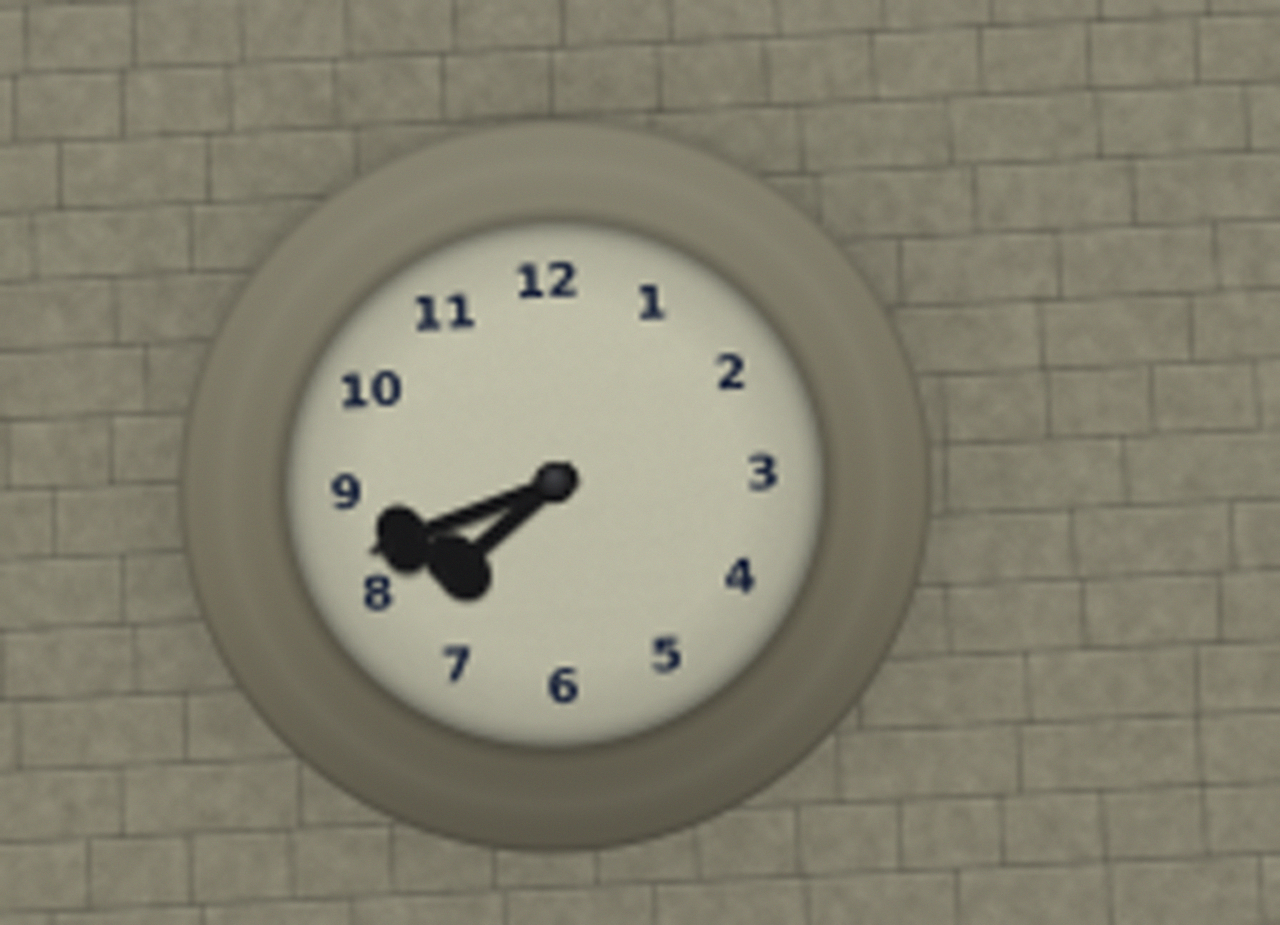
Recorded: h=7 m=42
